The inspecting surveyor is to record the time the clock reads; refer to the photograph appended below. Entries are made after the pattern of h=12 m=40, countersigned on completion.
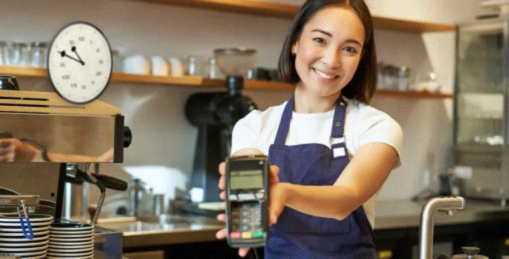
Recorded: h=10 m=49
